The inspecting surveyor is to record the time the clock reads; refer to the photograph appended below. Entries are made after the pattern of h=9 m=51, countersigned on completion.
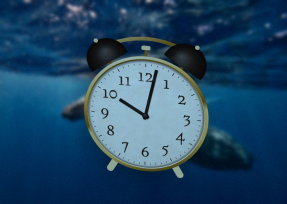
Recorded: h=10 m=2
